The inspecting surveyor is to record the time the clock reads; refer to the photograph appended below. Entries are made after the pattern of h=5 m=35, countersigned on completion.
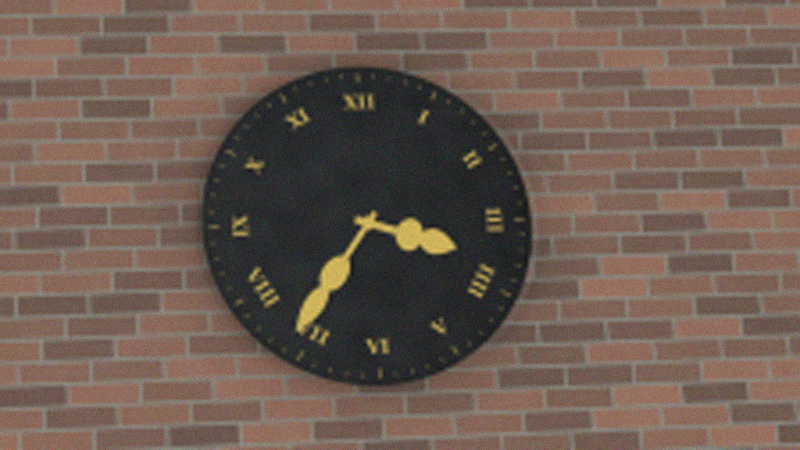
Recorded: h=3 m=36
